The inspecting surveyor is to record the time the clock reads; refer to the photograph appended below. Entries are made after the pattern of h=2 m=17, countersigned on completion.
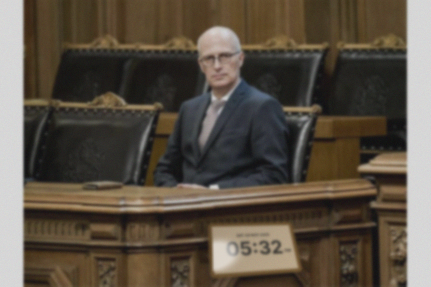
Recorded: h=5 m=32
